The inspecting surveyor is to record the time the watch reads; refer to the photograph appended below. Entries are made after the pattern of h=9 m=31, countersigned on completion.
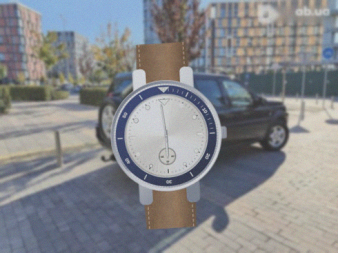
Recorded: h=5 m=59
